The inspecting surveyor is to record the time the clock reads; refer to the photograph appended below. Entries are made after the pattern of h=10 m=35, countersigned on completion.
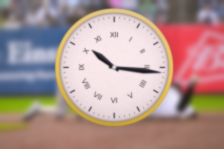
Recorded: h=10 m=16
